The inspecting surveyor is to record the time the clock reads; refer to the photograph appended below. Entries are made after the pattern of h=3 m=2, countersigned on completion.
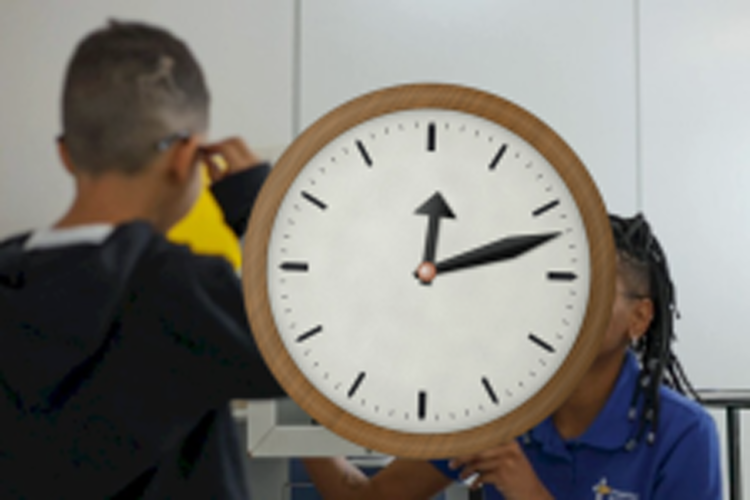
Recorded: h=12 m=12
